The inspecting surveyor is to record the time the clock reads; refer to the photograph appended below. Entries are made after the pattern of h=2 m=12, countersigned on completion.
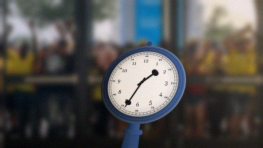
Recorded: h=1 m=34
